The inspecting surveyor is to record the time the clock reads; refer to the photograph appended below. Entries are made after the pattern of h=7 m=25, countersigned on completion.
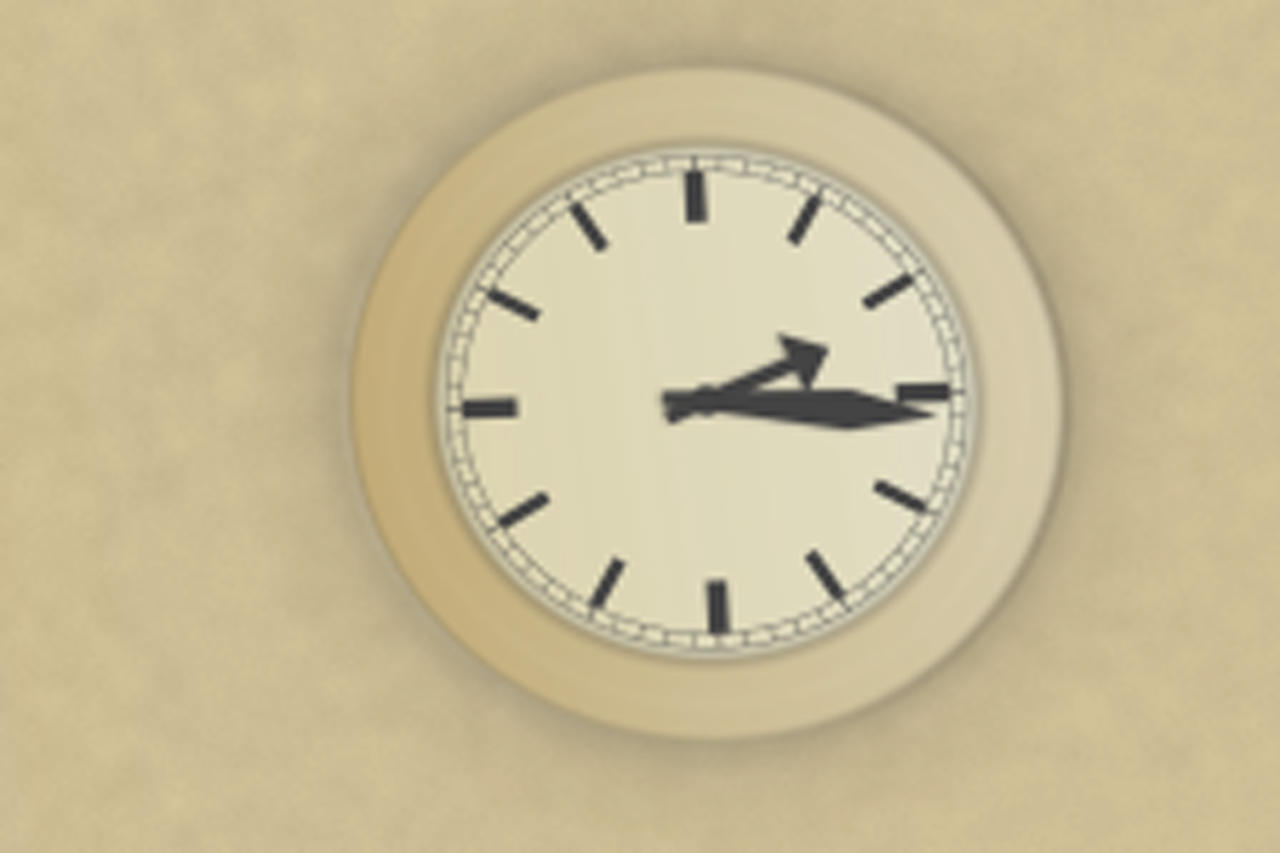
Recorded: h=2 m=16
